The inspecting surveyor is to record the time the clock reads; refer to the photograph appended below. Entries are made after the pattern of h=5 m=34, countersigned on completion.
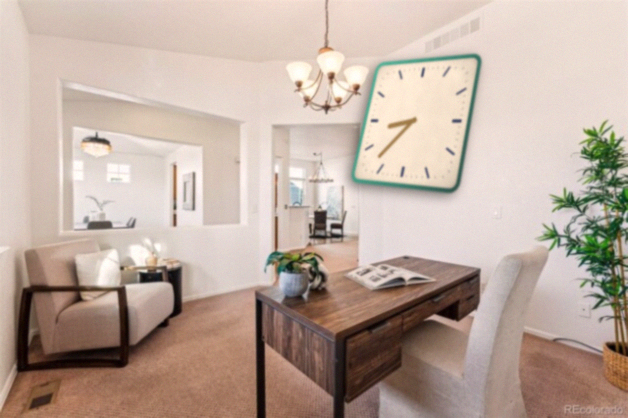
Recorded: h=8 m=37
